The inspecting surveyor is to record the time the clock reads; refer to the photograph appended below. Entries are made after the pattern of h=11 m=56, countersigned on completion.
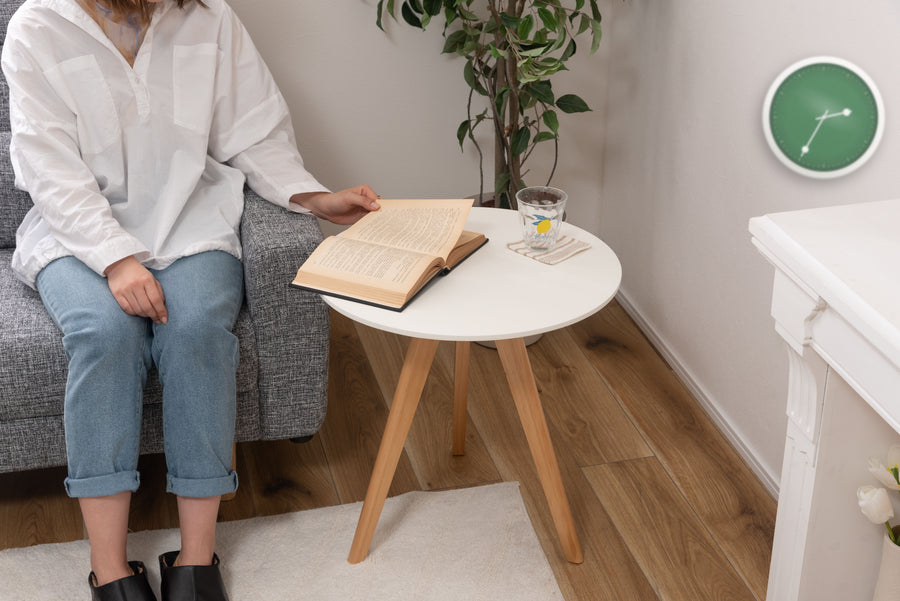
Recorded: h=2 m=35
